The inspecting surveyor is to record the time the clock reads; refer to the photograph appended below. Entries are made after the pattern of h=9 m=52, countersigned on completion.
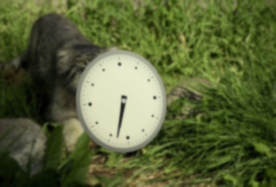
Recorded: h=6 m=33
